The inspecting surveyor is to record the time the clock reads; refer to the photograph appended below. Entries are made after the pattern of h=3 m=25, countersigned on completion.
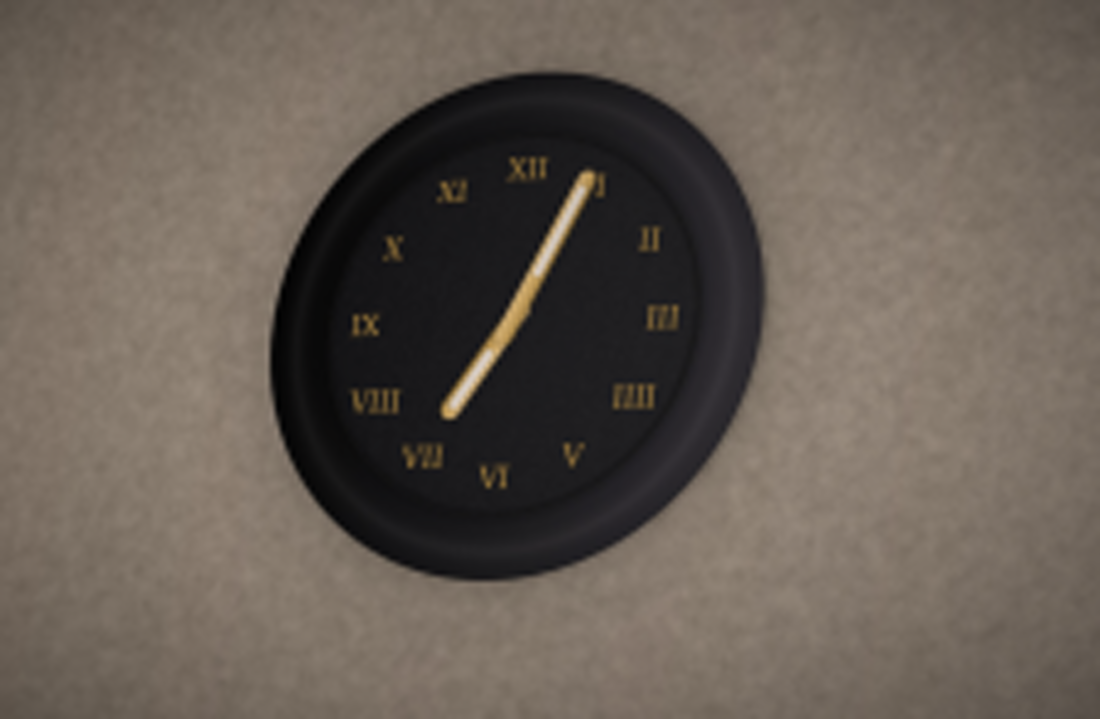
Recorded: h=7 m=4
